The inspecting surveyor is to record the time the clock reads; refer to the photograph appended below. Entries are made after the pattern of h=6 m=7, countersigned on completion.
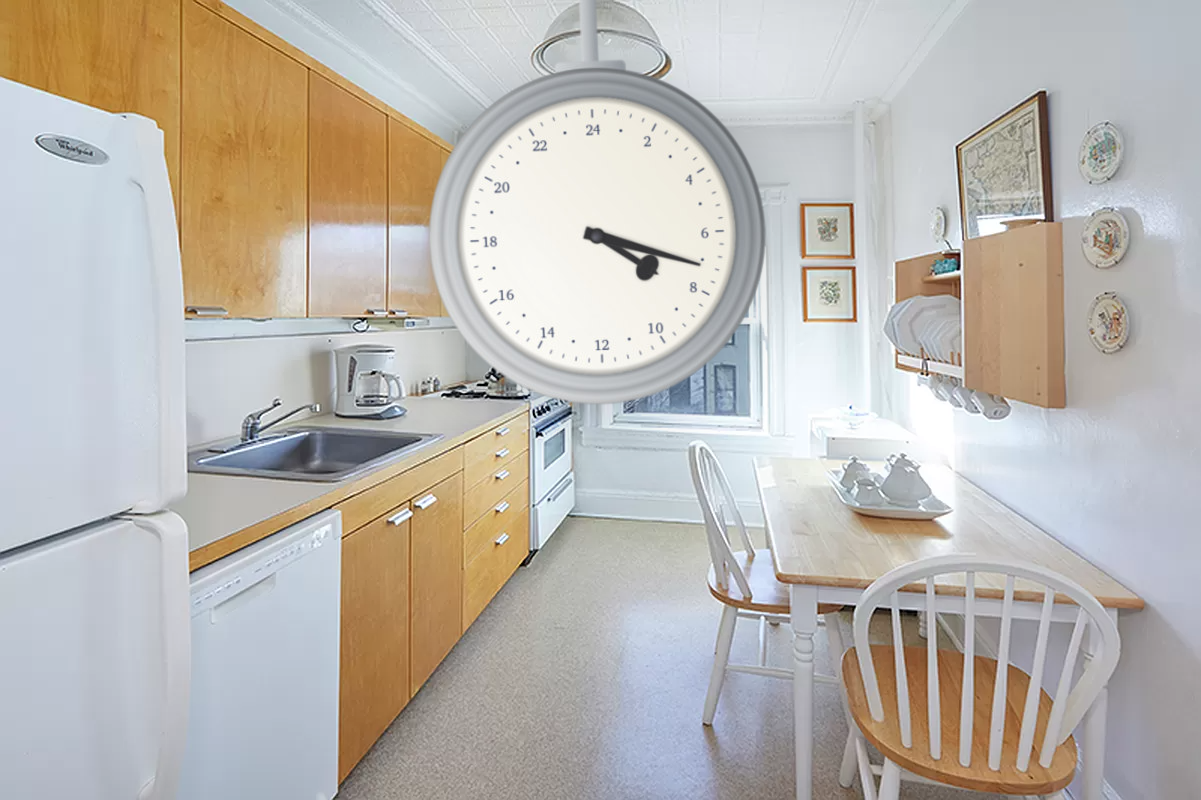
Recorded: h=8 m=18
